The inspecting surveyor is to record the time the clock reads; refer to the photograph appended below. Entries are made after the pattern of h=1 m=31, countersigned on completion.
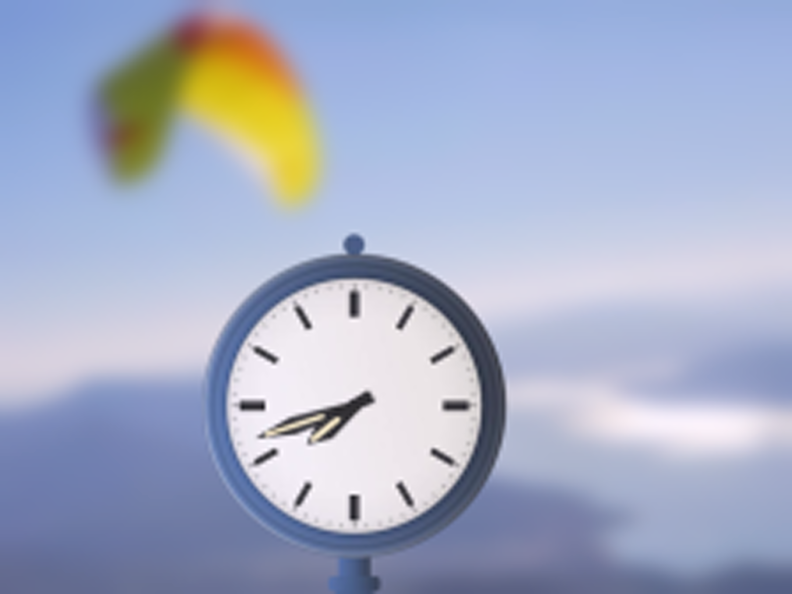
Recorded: h=7 m=42
